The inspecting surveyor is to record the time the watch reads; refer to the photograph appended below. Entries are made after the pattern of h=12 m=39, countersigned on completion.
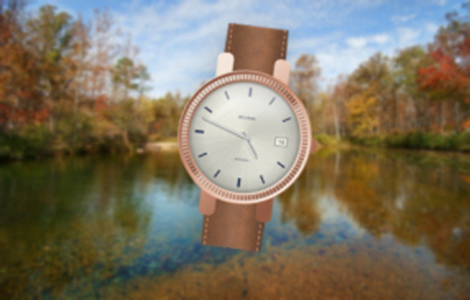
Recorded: h=4 m=48
